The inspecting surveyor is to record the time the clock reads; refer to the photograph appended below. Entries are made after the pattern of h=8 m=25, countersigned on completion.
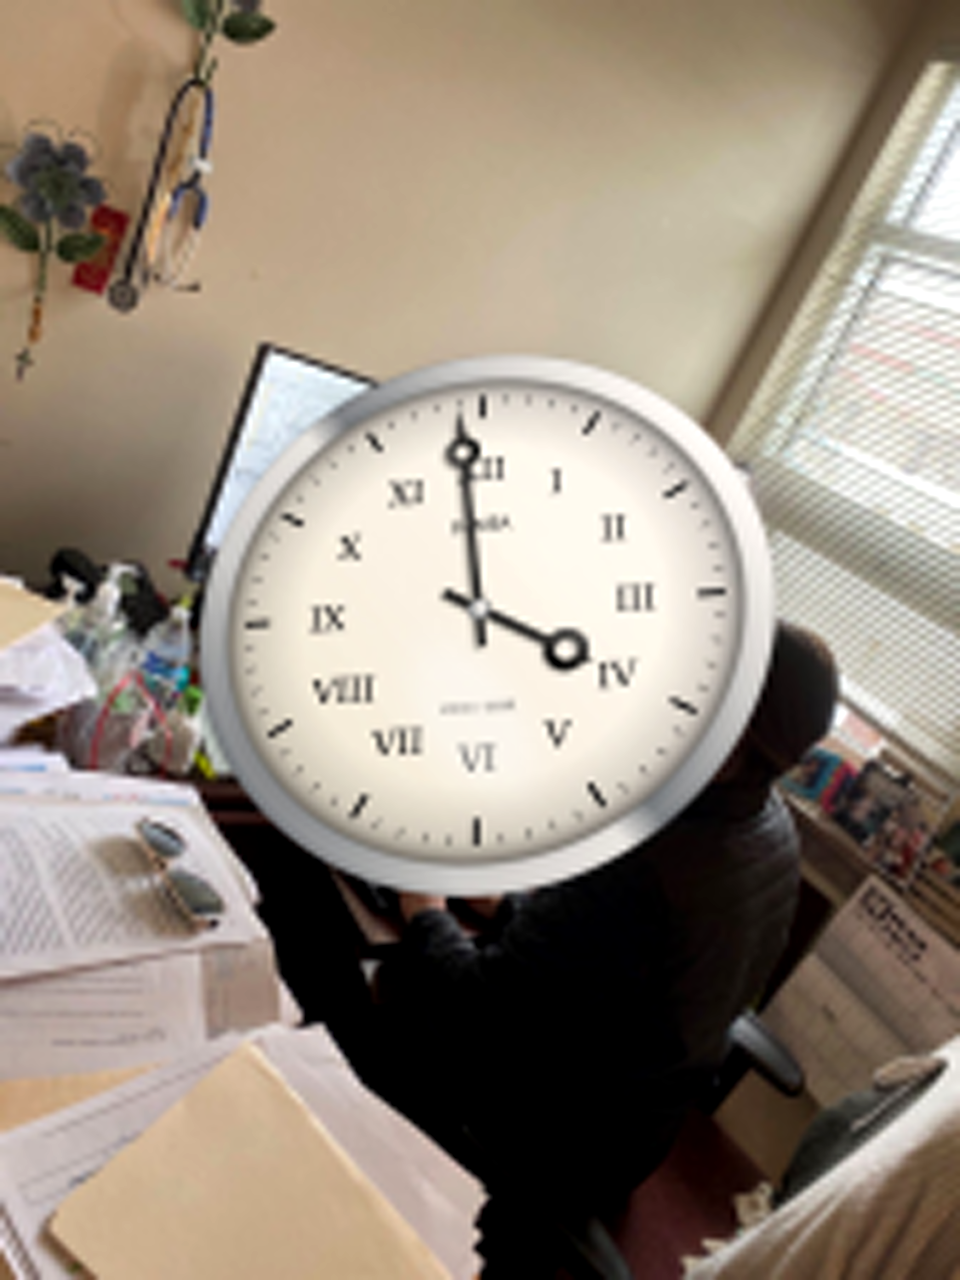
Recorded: h=3 m=59
